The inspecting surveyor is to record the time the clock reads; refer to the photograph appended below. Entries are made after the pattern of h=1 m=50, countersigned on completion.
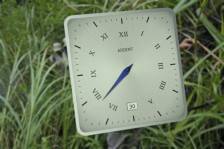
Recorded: h=7 m=38
